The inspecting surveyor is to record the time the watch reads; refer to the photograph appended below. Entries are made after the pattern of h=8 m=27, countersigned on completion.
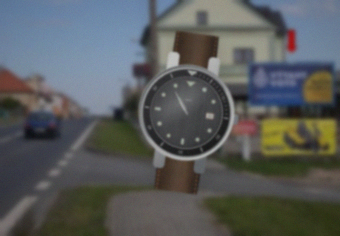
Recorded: h=10 m=54
